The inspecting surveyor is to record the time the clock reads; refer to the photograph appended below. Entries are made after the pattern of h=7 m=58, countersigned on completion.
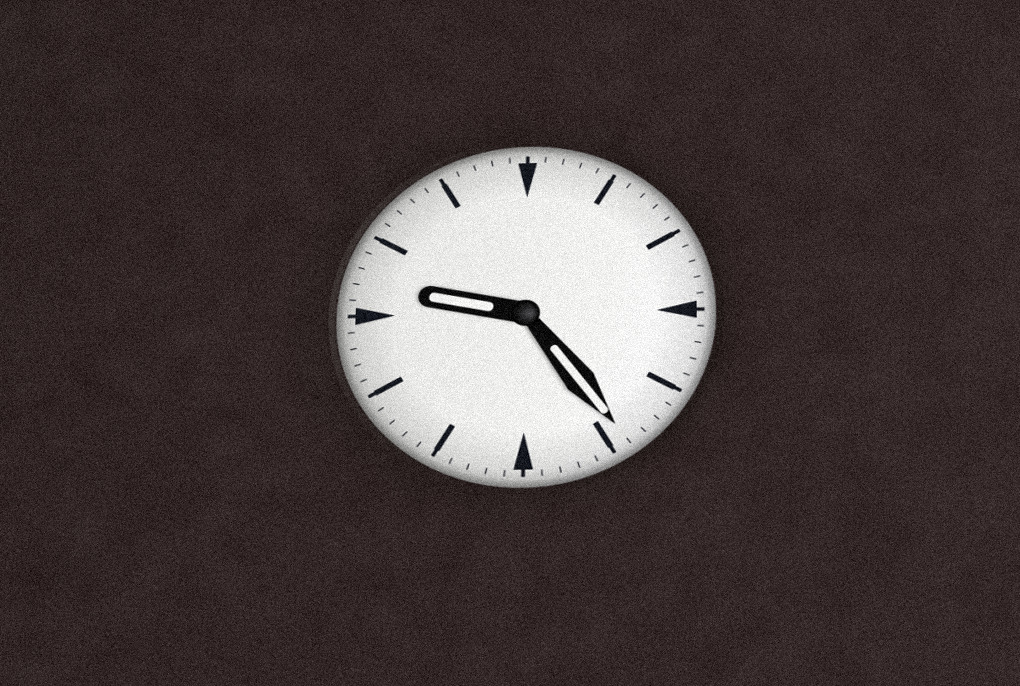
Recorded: h=9 m=24
